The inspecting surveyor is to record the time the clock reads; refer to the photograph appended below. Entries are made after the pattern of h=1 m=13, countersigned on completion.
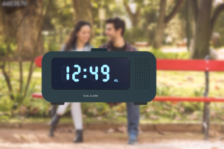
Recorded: h=12 m=49
